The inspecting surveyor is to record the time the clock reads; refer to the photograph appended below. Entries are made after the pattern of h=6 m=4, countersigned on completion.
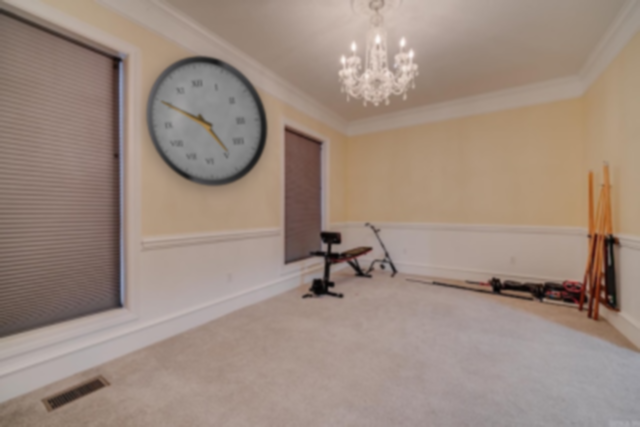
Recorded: h=4 m=50
